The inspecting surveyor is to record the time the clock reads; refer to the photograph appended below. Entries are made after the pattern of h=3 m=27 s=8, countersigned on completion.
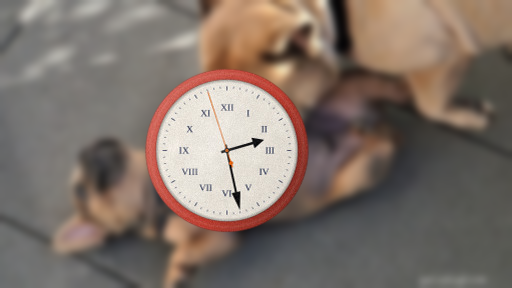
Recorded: h=2 m=27 s=57
